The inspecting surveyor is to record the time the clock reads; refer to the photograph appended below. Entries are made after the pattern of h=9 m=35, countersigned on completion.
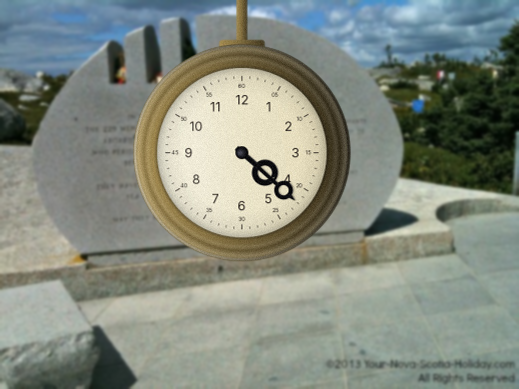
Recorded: h=4 m=22
